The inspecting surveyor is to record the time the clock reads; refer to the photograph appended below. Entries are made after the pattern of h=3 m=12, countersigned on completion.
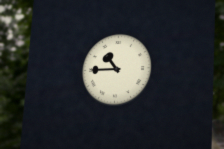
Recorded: h=10 m=45
